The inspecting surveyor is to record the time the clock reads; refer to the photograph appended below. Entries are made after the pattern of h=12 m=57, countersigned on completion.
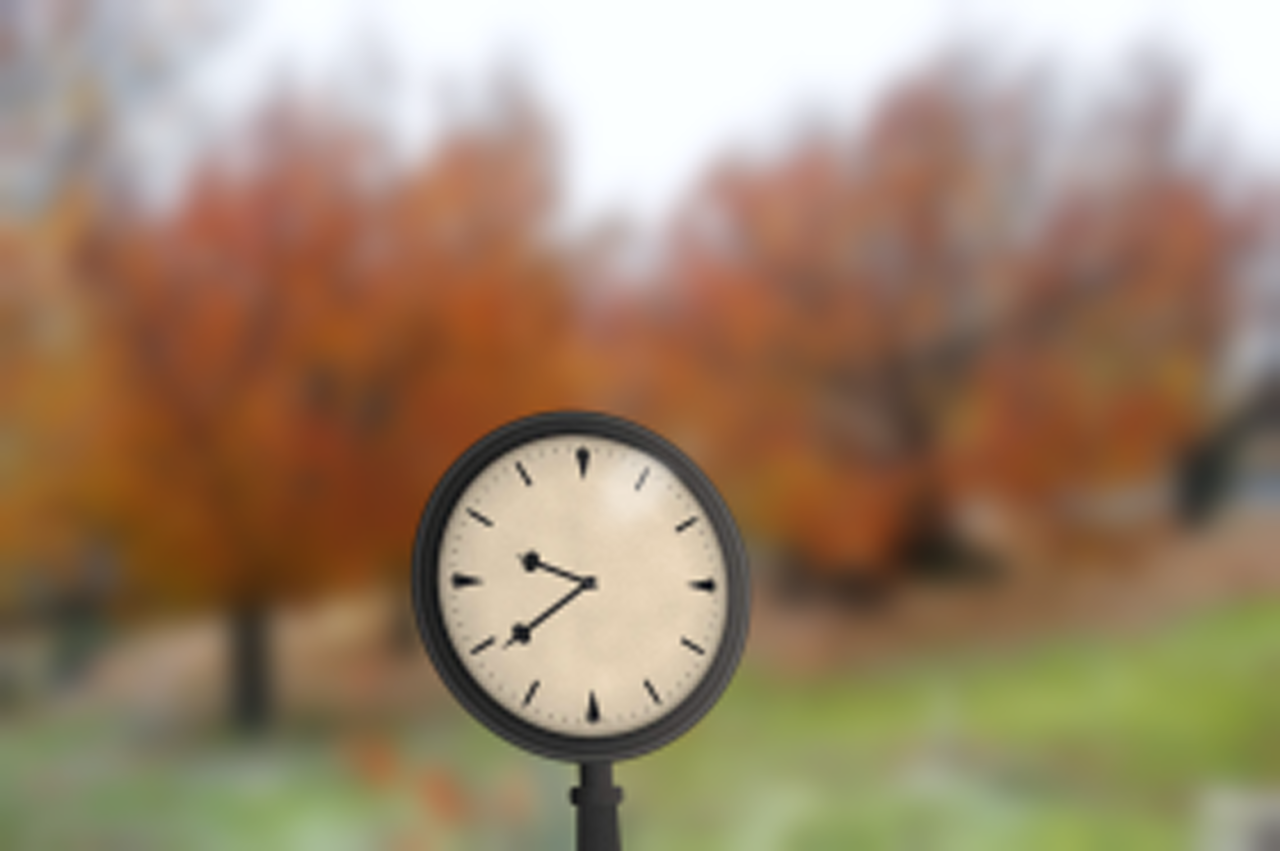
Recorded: h=9 m=39
